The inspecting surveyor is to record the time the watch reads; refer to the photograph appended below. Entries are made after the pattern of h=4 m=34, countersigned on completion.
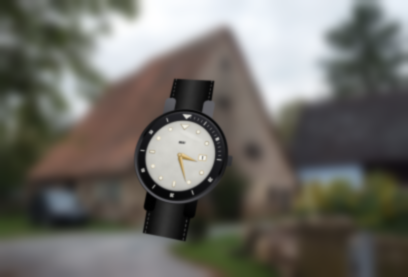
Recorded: h=3 m=26
